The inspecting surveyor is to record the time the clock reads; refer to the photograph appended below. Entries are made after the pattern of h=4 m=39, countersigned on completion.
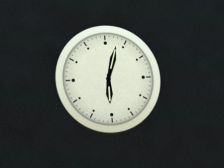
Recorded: h=6 m=3
